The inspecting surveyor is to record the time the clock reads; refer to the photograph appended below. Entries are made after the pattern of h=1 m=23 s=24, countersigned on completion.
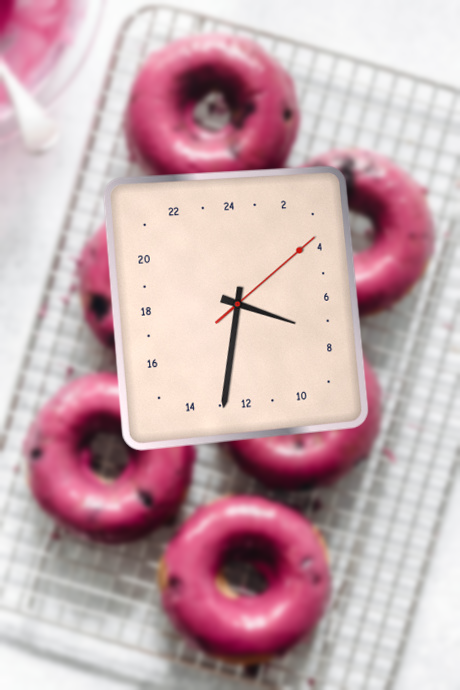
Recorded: h=7 m=32 s=9
